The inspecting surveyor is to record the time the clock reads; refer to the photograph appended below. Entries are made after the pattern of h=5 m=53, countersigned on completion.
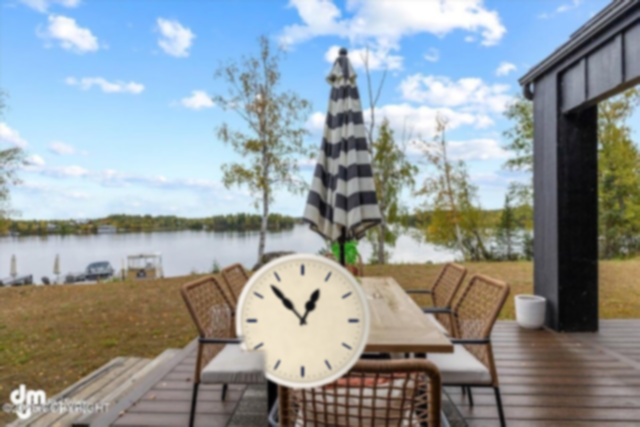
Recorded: h=12 m=53
